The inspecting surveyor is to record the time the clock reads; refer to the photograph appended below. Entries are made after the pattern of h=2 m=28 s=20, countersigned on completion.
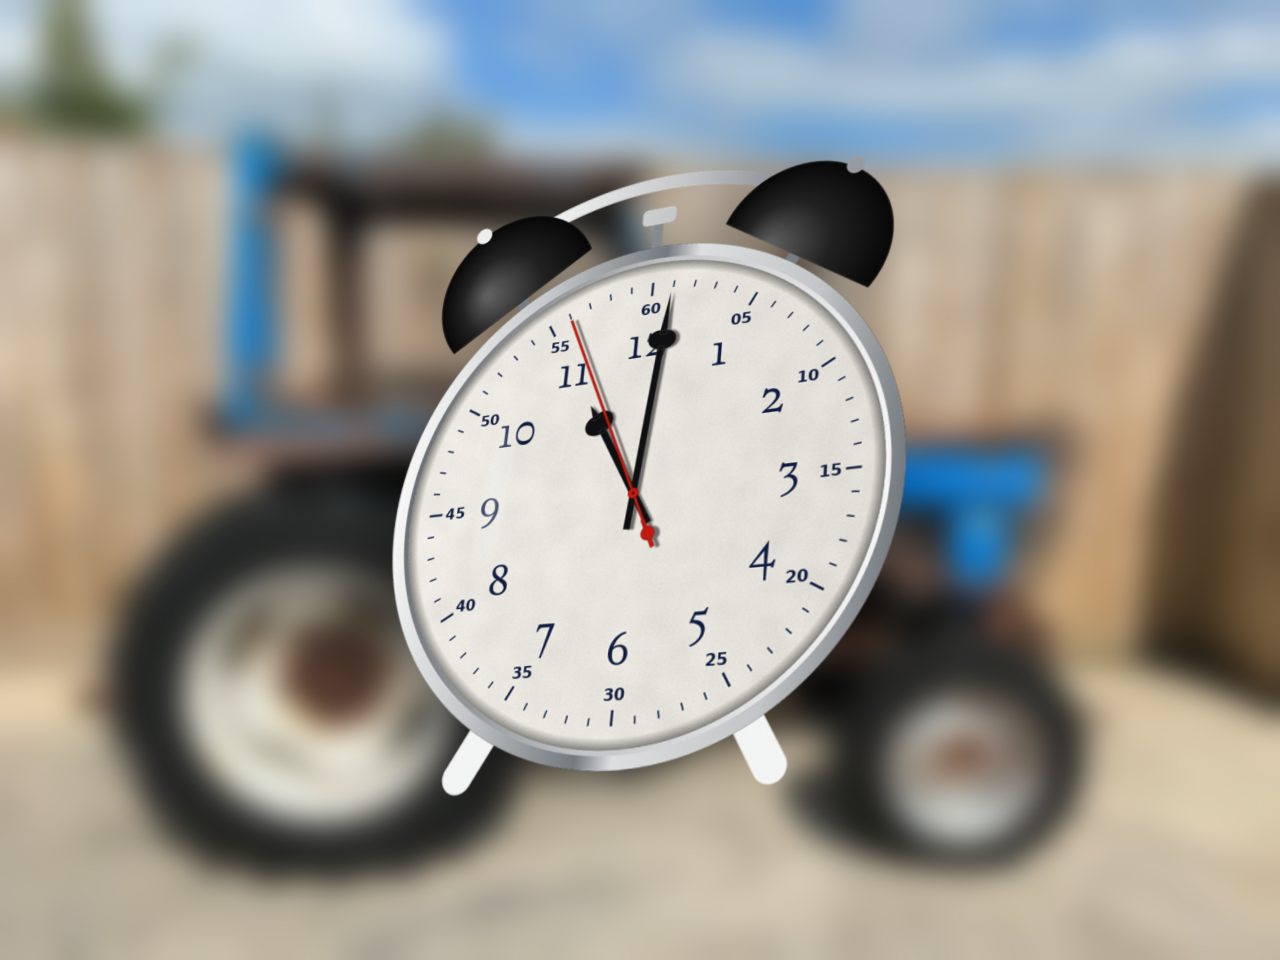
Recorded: h=11 m=0 s=56
